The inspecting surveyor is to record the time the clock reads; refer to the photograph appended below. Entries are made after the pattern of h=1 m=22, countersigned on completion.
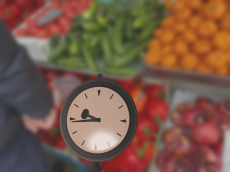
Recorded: h=9 m=44
